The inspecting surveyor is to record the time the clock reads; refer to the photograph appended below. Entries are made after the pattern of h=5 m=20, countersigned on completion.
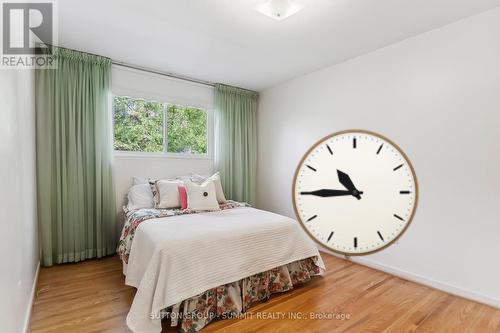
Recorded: h=10 m=45
